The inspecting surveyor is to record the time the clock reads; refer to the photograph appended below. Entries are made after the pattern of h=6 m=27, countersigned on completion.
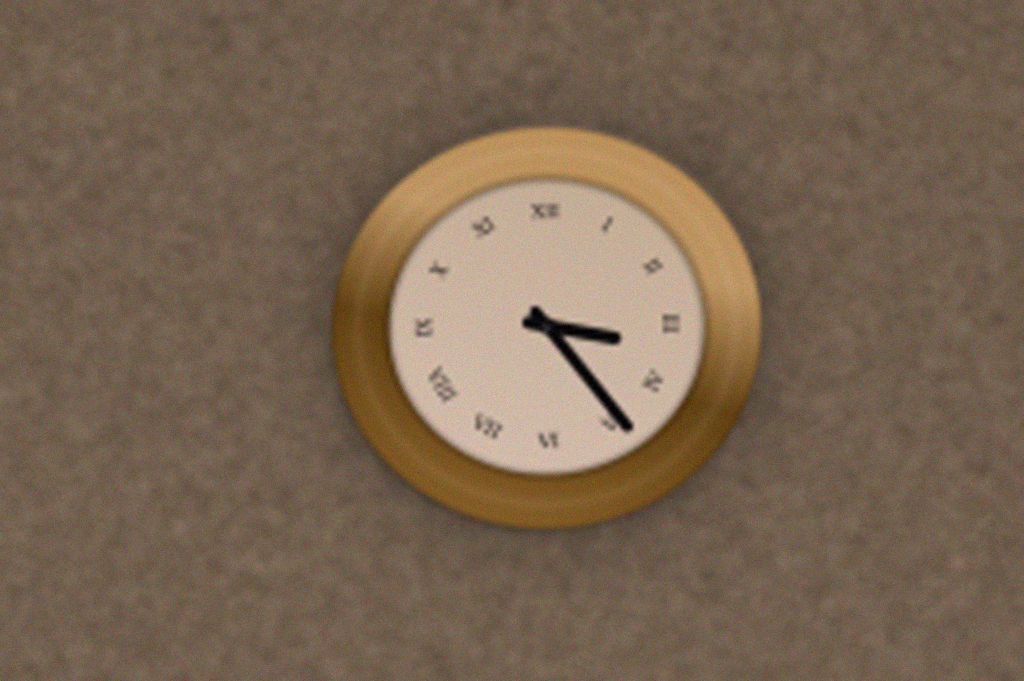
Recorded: h=3 m=24
